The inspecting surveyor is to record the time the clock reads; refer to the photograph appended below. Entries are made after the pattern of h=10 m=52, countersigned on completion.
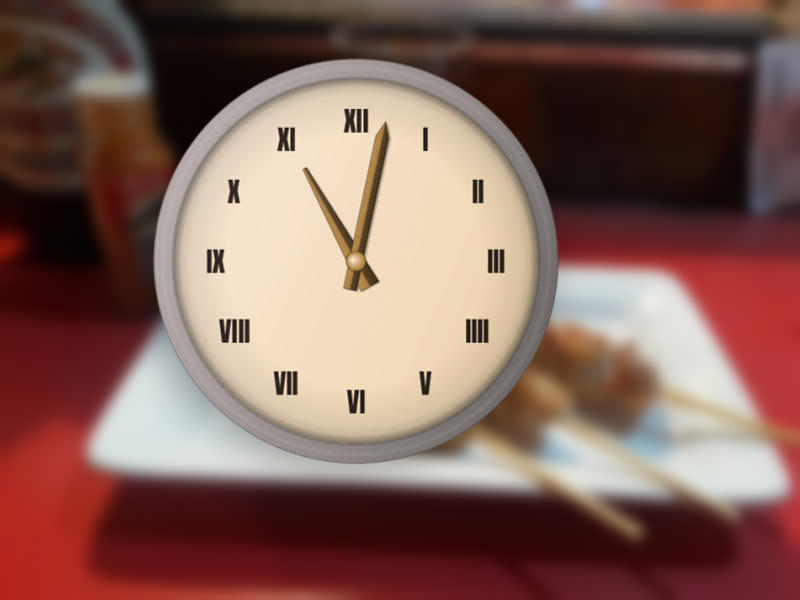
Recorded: h=11 m=2
